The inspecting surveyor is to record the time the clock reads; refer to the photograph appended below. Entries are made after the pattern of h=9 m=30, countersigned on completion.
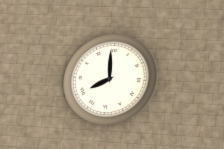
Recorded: h=7 m=59
